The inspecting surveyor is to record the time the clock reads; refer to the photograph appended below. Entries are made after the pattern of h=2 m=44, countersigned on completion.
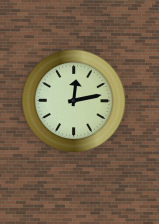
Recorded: h=12 m=13
